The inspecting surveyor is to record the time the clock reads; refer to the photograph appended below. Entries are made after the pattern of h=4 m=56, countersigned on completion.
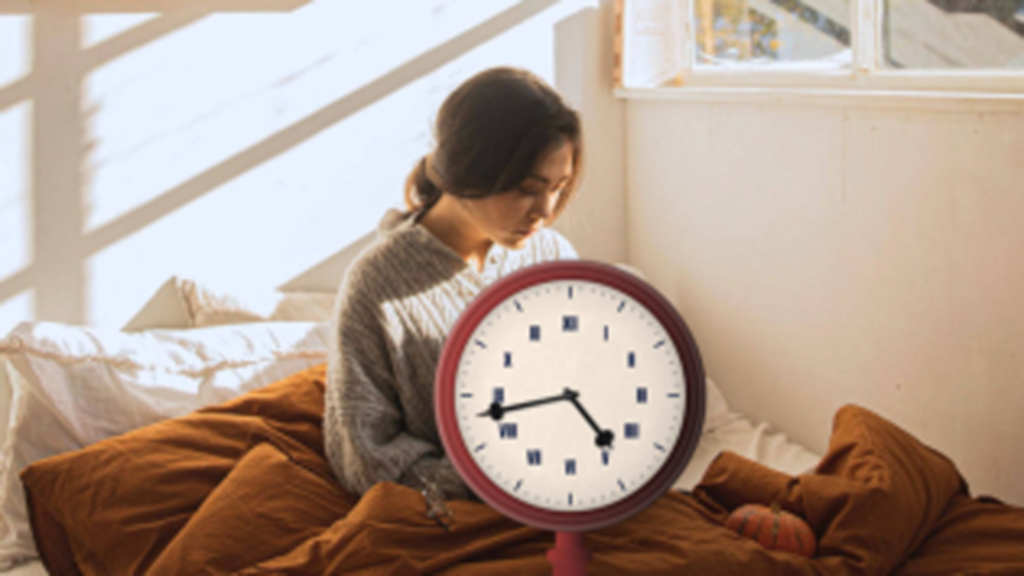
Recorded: h=4 m=43
